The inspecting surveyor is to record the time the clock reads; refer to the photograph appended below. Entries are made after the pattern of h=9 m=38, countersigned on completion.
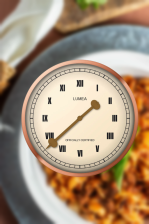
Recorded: h=1 m=38
